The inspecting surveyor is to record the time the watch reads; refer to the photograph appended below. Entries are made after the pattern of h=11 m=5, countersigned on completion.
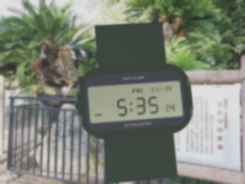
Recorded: h=5 m=35
